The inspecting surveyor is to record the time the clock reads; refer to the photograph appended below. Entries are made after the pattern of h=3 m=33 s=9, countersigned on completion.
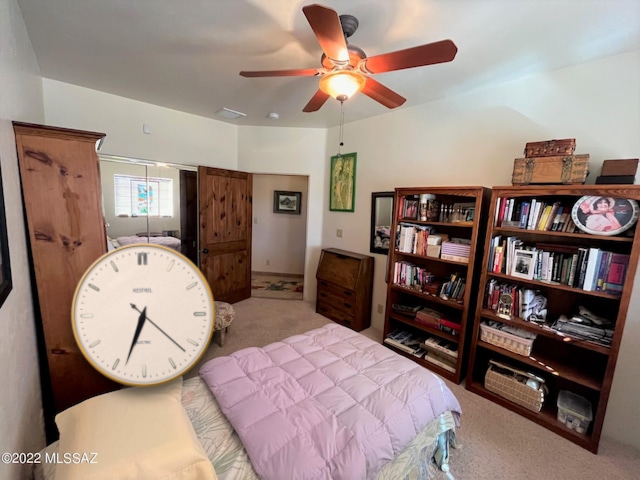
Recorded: h=6 m=33 s=22
